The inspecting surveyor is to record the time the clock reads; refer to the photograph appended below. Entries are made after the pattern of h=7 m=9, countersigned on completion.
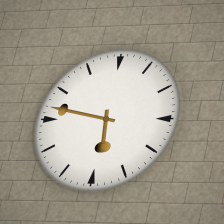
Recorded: h=5 m=47
